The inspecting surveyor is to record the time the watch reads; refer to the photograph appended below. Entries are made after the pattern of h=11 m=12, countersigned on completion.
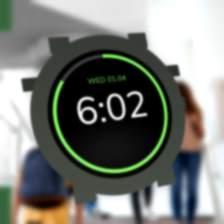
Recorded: h=6 m=2
